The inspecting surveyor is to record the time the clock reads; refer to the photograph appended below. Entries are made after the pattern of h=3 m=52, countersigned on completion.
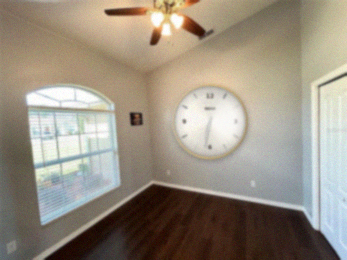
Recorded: h=6 m=32
